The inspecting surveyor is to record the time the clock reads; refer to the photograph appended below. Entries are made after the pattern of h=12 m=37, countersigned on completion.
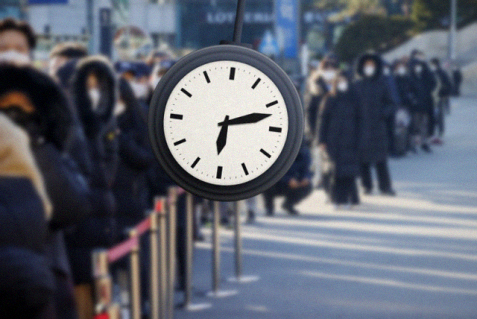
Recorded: h=6 m=12
